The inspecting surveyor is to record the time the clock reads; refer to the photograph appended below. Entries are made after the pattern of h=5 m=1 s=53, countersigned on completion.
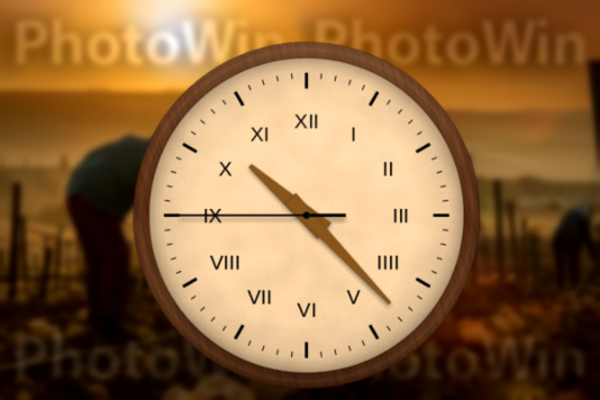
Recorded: h=10 m=22 s=45
